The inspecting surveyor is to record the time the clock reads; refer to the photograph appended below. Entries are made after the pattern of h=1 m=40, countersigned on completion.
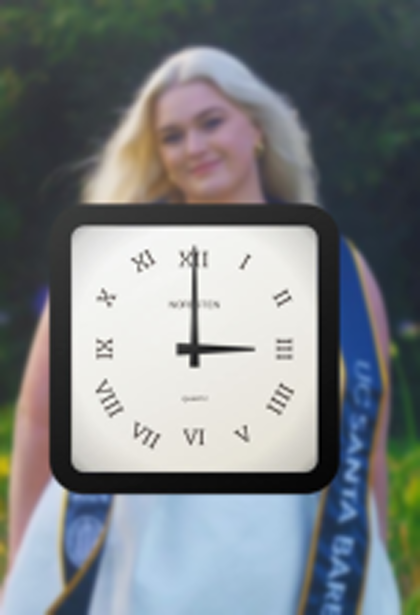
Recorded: h=3 m=0
